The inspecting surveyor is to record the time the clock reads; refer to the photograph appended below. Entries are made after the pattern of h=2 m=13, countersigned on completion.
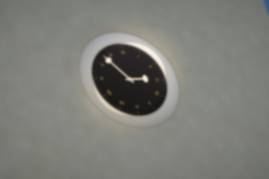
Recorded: h=2 m=53
